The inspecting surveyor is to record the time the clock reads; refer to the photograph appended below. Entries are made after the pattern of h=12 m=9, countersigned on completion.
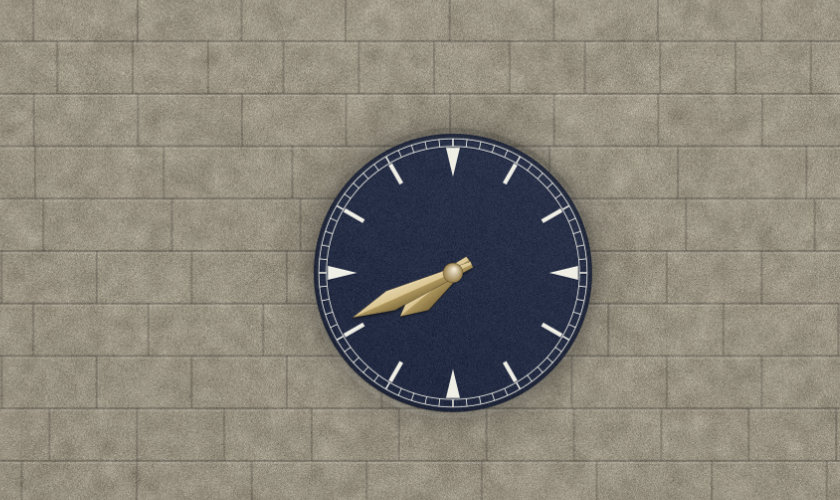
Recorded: h=7 m=41
